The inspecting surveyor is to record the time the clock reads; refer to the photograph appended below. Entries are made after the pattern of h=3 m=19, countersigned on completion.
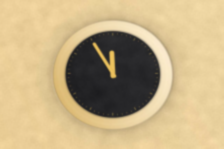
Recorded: h=11 m=55
